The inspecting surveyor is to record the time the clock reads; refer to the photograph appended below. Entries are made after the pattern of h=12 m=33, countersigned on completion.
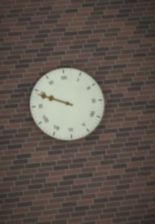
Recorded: h=9 m=49
